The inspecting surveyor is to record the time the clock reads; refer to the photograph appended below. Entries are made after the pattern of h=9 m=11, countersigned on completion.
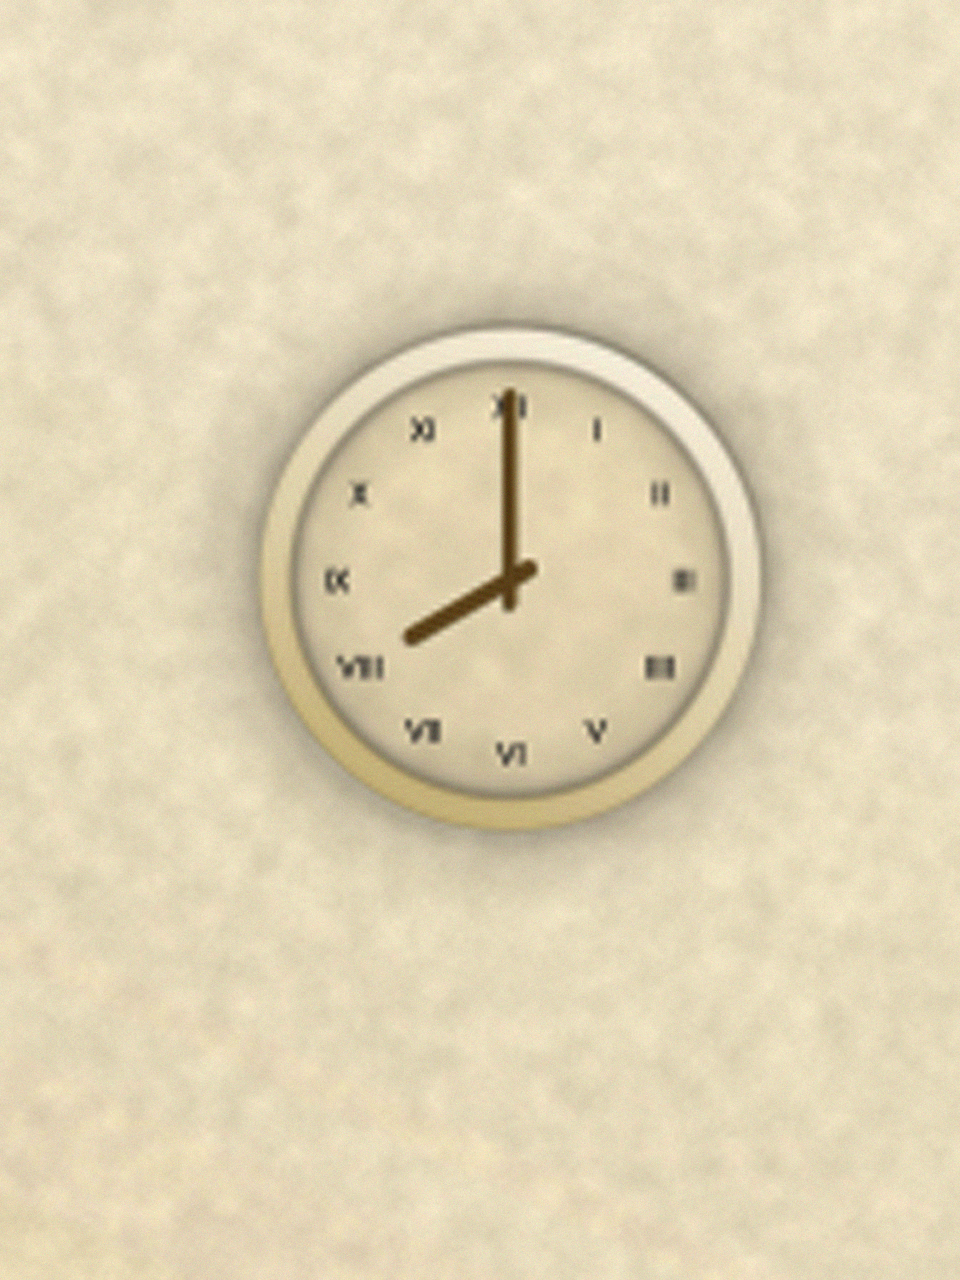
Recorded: h=8 m=0
